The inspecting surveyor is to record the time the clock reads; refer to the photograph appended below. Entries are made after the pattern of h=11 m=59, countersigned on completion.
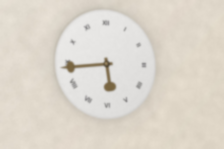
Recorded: h=5 m=44
